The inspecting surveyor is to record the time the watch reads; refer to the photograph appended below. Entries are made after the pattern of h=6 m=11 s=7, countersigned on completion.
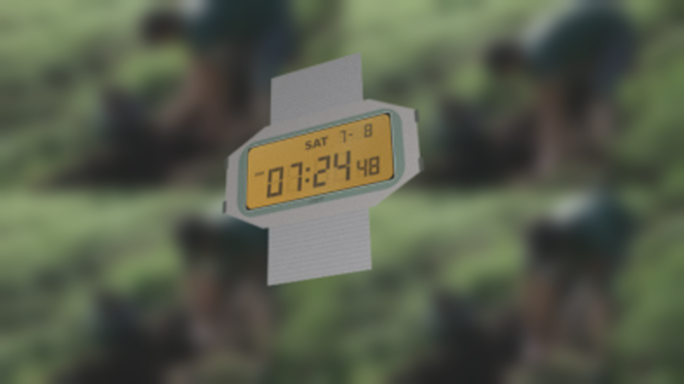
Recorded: h=7 m=24 s=48
